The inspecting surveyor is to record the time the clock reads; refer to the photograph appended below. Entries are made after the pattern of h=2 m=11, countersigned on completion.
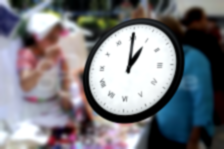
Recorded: h=1 m=0
